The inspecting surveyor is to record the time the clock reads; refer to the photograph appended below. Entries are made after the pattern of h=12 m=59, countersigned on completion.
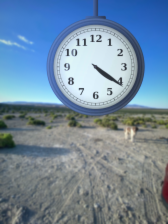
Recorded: h=4 m=21
